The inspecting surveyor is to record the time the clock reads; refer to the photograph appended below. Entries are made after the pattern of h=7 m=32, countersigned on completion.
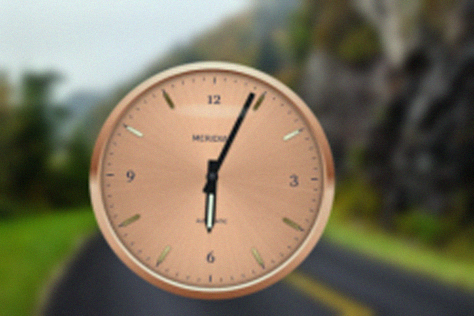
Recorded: h=6 m=4
